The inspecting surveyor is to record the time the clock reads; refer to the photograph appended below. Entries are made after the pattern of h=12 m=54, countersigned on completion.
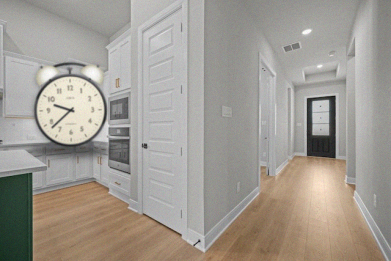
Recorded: h=9 m=38
